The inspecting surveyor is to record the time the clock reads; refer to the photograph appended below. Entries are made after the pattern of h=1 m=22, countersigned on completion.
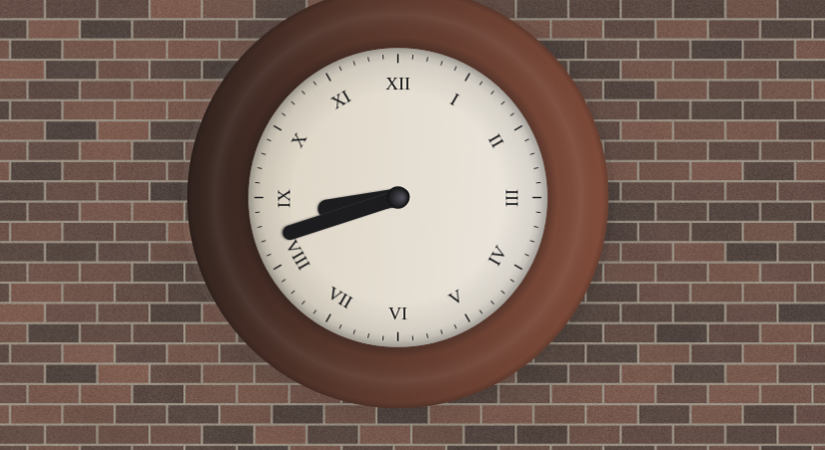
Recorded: h=8 m=42
